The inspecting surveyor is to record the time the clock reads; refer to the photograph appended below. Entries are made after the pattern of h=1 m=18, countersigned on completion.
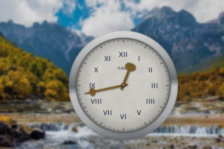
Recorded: h=12 m=43
